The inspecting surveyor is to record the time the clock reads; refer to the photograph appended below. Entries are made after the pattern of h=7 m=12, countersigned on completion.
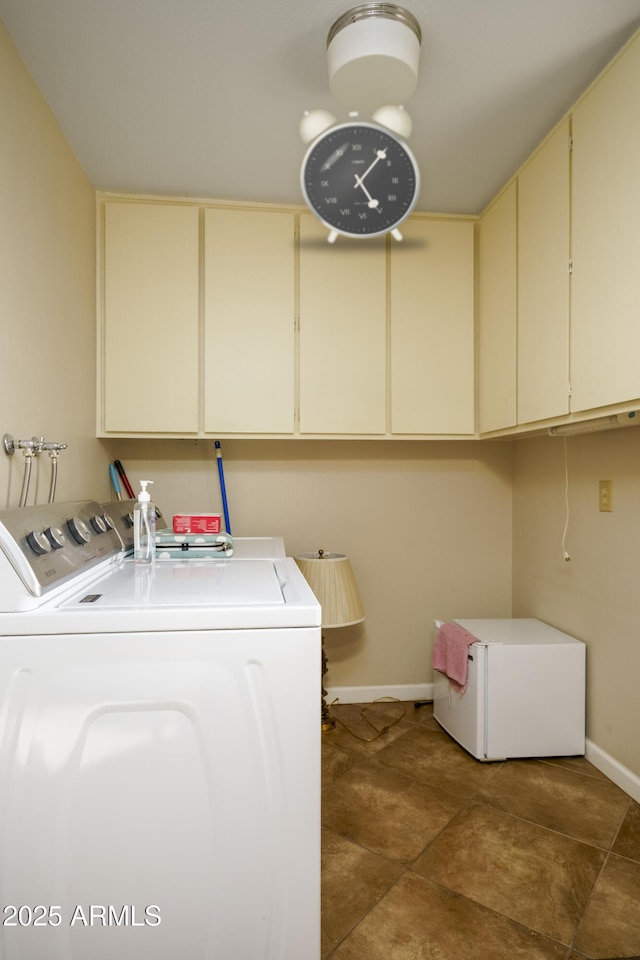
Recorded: h=5 m=7
